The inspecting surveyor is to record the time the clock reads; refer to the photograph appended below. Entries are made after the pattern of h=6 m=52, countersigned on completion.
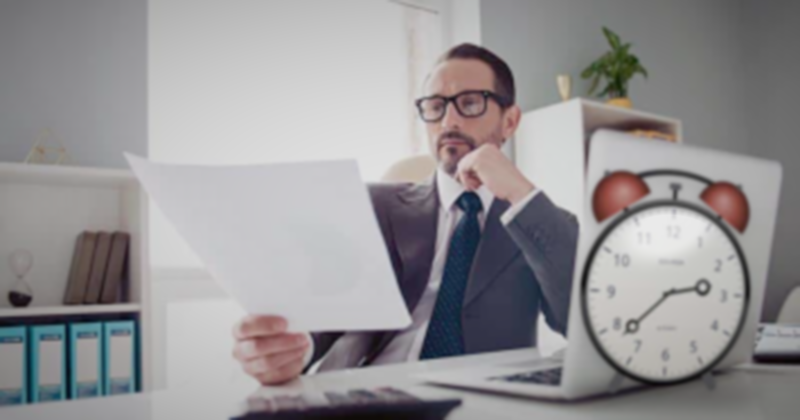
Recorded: h=2 m=38
